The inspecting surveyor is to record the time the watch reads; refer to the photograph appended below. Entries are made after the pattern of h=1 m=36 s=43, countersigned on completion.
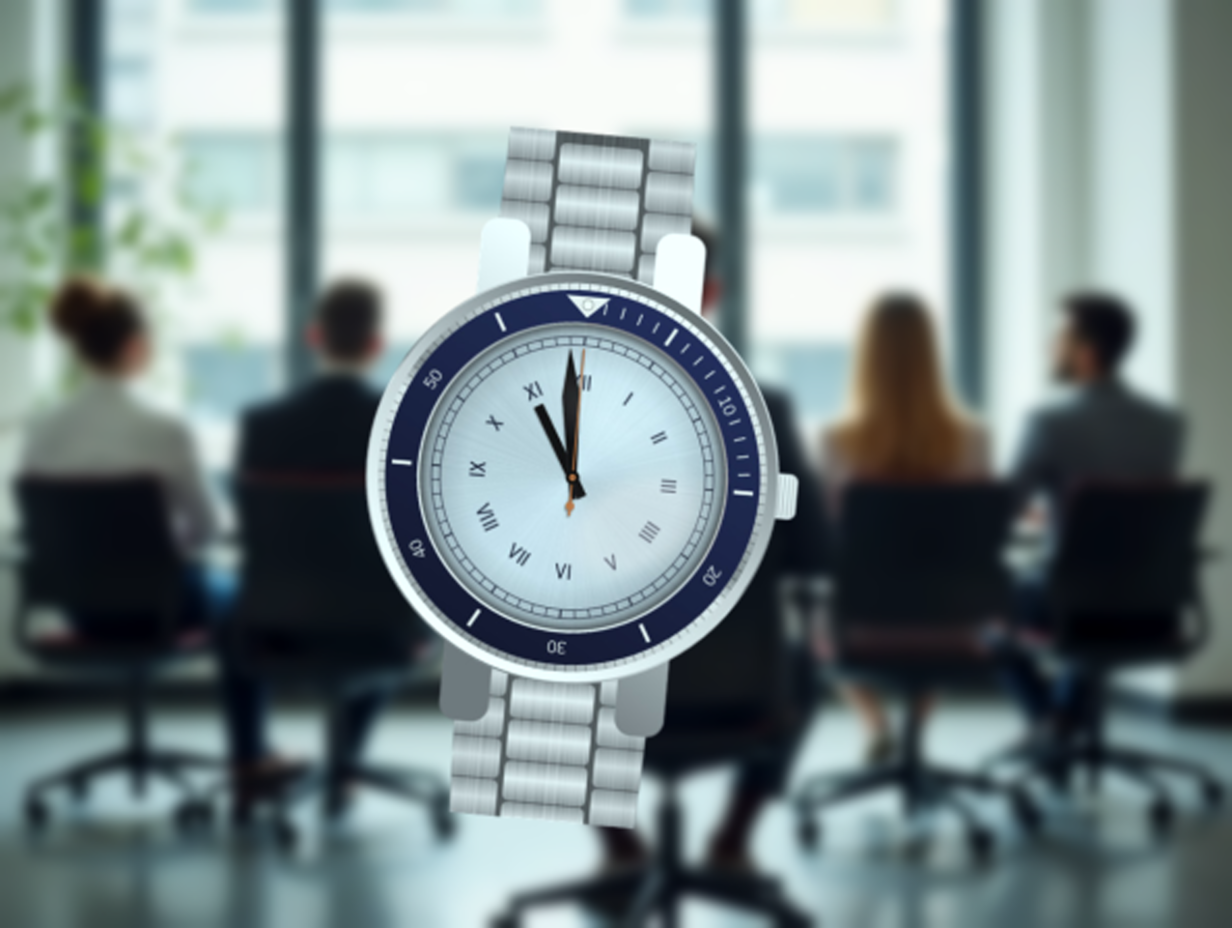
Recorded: h=10 m=59 s=0
